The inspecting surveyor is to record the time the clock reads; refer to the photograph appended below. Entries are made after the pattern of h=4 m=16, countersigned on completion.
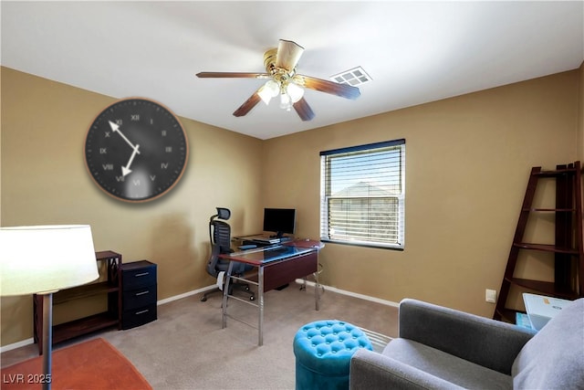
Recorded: h=6 m=53
